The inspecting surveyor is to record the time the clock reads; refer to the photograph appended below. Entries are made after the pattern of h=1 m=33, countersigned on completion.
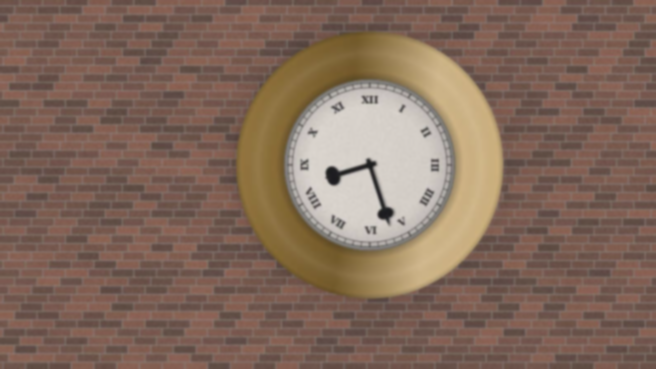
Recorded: h=8 m=27
